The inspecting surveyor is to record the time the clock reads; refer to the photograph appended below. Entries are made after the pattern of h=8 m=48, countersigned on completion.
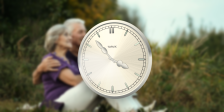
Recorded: h=3 m=53
